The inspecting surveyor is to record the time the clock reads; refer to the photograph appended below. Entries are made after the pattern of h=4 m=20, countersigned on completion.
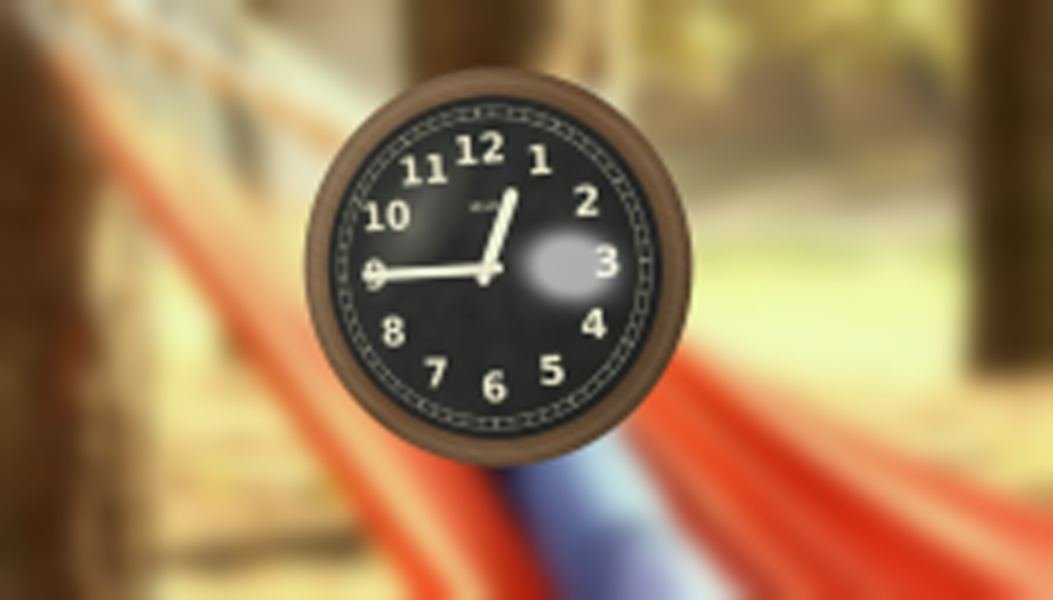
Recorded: h=12 m=45
